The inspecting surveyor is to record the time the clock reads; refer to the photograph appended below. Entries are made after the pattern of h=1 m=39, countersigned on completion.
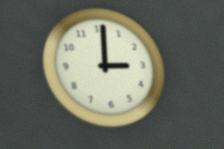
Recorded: h=3 m=1
